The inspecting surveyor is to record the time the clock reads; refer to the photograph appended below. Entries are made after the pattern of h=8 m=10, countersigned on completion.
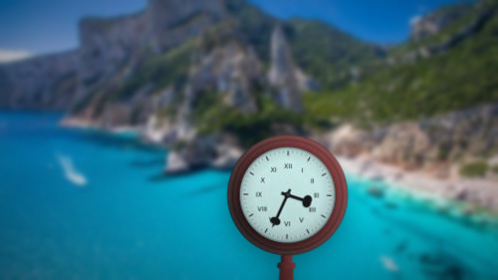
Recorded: h=3 m=34
